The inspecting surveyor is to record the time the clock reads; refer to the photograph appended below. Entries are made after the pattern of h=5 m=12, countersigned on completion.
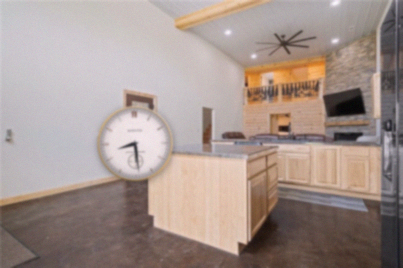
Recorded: h=8 m=29
